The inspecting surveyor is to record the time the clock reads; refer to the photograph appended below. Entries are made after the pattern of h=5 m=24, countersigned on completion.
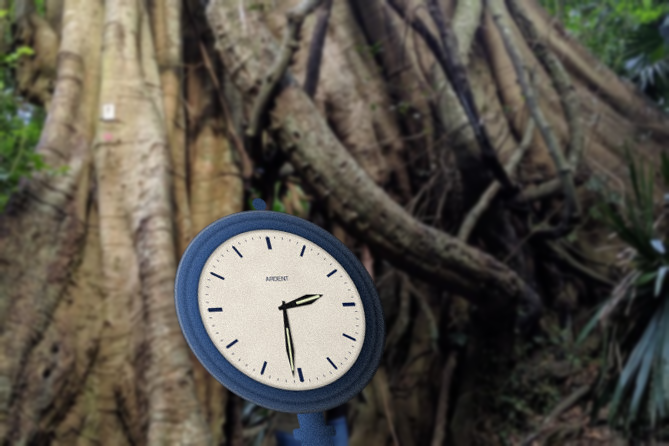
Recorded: h=2 m=31
